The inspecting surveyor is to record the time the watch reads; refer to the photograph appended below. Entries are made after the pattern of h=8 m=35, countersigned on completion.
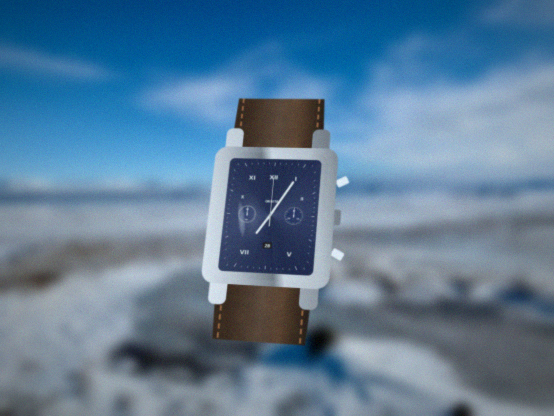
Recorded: h=7 m=5
